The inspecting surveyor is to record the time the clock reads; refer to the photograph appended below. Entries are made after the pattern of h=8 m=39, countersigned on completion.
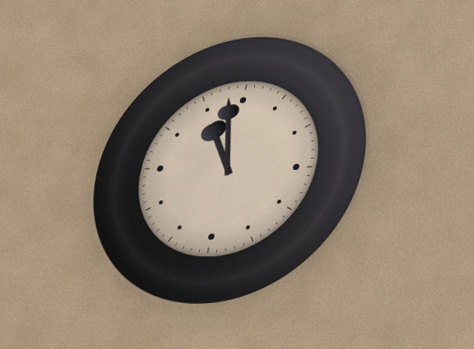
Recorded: h=10 m=58
